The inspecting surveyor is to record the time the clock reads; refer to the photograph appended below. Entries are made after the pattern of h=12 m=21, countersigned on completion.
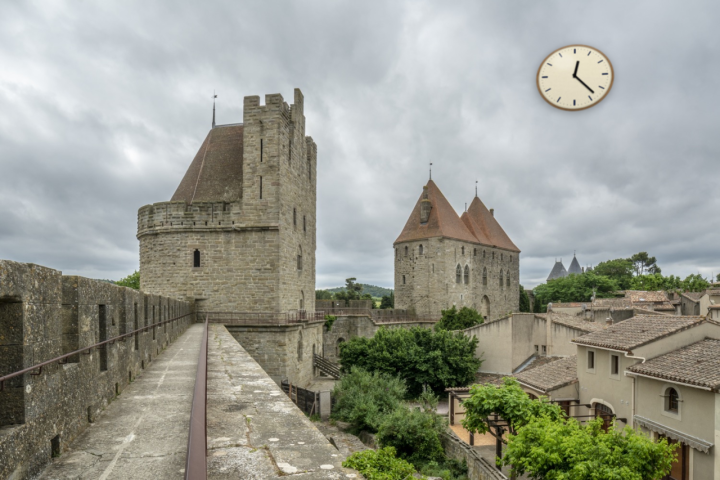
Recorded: h=12 m=23
